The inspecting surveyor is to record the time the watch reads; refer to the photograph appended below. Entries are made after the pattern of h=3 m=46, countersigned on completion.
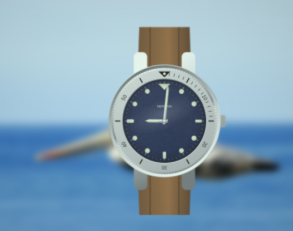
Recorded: h=9 m=1
